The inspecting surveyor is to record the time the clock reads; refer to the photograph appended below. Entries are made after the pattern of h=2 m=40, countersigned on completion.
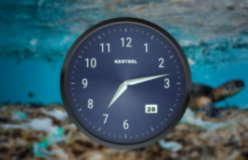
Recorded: h=7 m=13
